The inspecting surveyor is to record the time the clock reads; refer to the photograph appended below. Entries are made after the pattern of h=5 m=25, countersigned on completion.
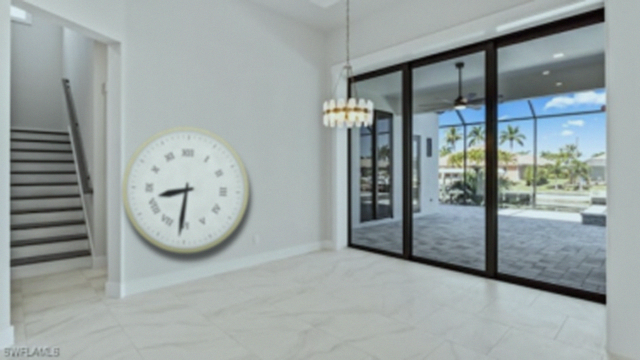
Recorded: h=8 m=31
